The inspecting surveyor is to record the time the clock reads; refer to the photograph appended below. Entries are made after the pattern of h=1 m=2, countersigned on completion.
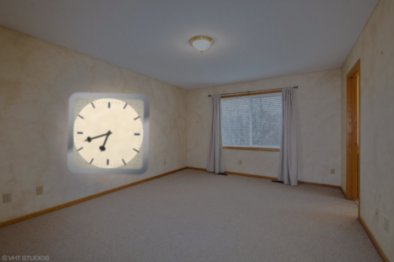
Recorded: h=6 m=42
